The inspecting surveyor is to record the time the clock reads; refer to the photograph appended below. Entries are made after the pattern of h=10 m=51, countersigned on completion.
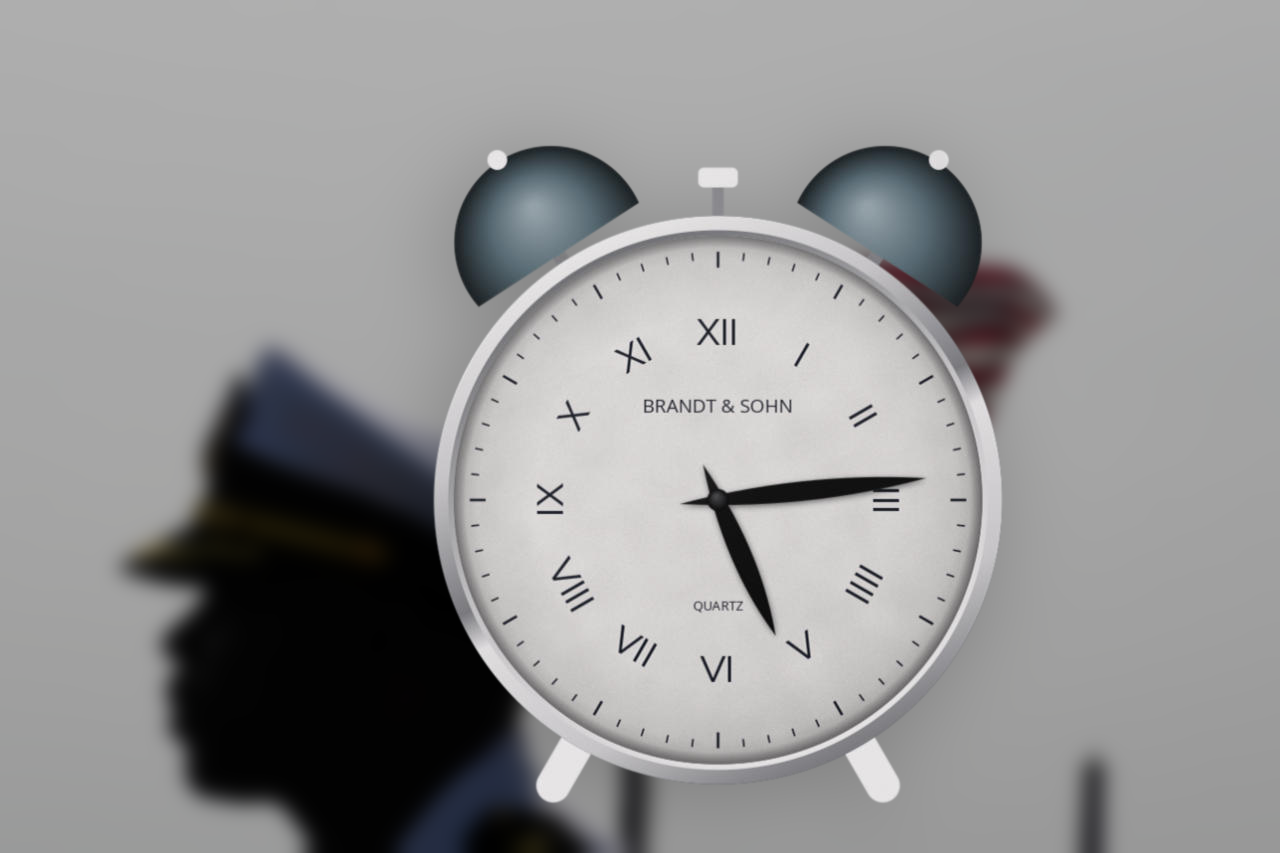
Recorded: h=5 m=14
